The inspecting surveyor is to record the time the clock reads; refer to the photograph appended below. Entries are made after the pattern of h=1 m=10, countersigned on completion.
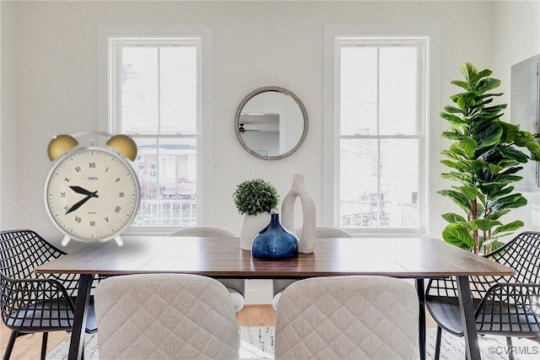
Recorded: h=9 m=39
